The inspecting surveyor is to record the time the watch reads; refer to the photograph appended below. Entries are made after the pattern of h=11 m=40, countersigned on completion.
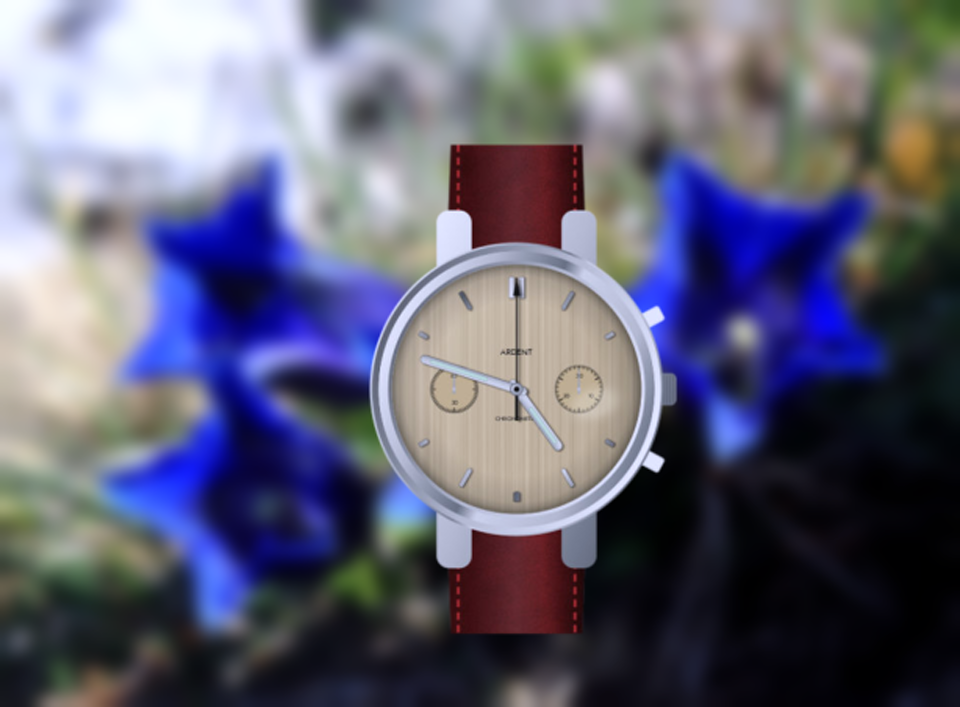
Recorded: h=4 m=48
